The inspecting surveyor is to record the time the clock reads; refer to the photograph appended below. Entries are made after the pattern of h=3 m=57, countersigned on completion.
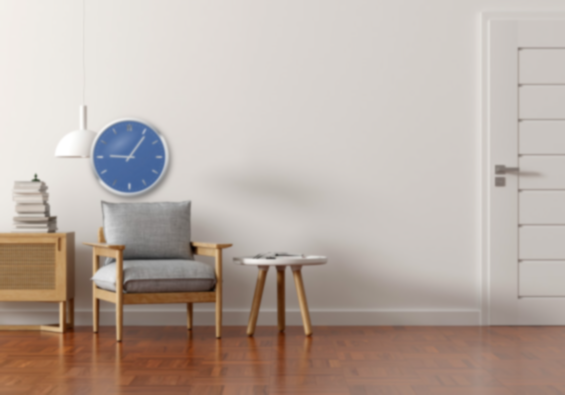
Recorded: h=9 m=6
